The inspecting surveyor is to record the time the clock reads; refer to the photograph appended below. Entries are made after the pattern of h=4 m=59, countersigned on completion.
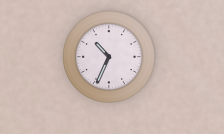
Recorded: h=10 m=34
